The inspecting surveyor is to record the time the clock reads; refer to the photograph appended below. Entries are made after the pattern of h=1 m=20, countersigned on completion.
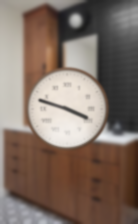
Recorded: h=3 m=48
